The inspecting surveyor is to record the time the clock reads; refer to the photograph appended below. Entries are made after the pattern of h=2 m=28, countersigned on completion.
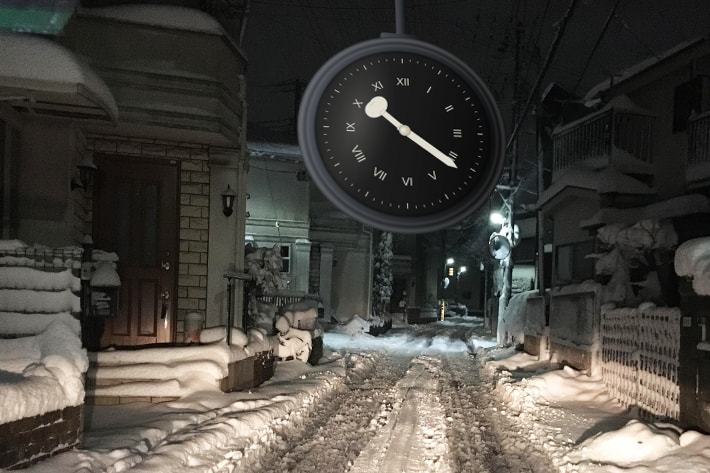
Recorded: h=10 m=21
